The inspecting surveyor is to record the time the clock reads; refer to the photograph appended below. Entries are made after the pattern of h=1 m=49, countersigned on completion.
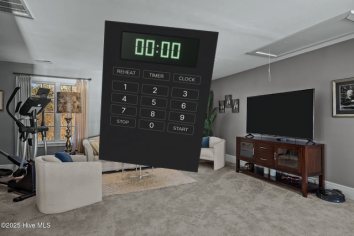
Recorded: h=0 m=0
